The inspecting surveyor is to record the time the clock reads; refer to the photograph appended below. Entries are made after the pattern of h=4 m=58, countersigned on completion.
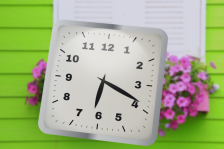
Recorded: h=6 m=19
